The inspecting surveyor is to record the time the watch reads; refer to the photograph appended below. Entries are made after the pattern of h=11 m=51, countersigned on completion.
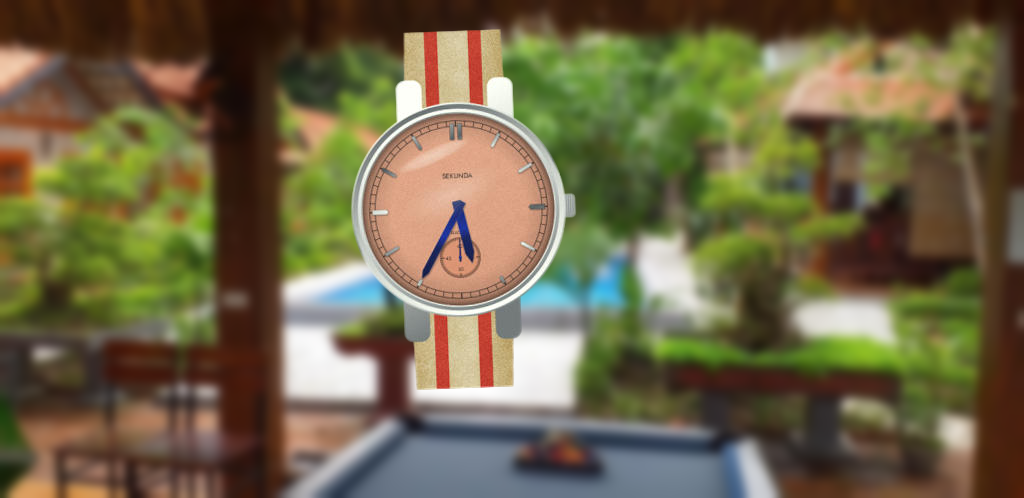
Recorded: h=5 m=35
